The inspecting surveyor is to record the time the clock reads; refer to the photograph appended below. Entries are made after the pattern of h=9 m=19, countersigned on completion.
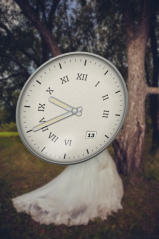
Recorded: h=9 m=40
